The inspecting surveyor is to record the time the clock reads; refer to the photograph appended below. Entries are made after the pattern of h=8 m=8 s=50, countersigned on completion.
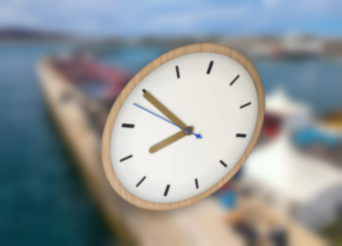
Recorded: h=7 m=49 s=48
